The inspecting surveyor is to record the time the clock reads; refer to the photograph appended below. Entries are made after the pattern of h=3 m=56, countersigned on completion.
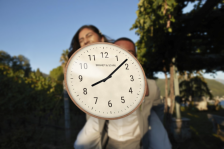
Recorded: h=8 m=8
